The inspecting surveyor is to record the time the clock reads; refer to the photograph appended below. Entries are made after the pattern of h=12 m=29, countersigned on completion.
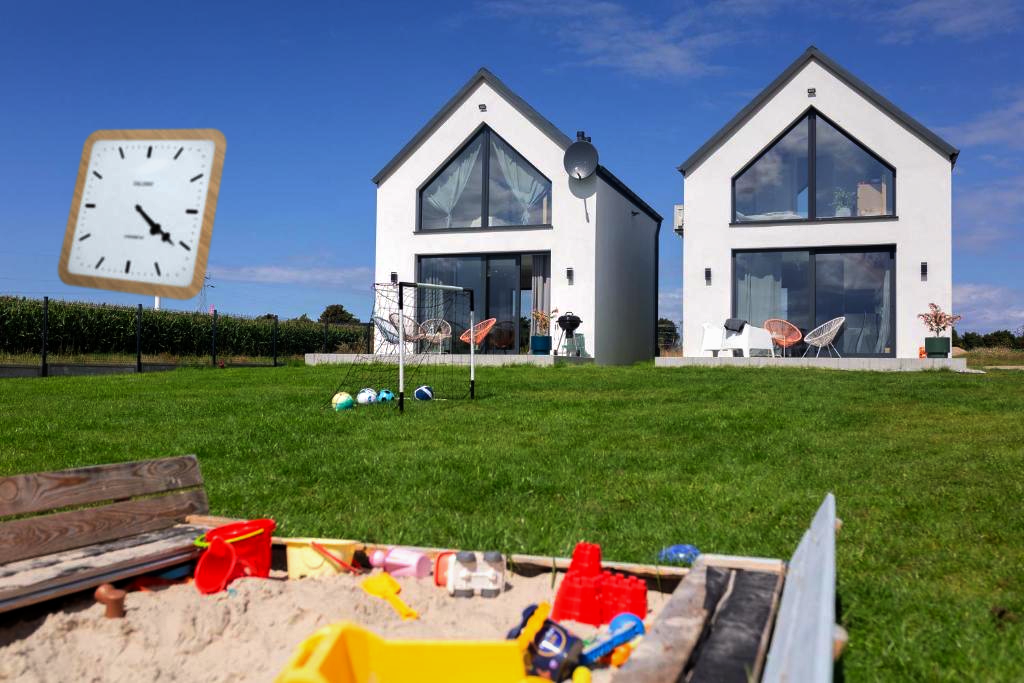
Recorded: h=4 m=21
